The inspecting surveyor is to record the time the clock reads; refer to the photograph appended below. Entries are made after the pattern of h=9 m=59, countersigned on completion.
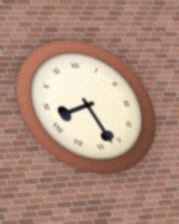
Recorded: h=8 m=27
